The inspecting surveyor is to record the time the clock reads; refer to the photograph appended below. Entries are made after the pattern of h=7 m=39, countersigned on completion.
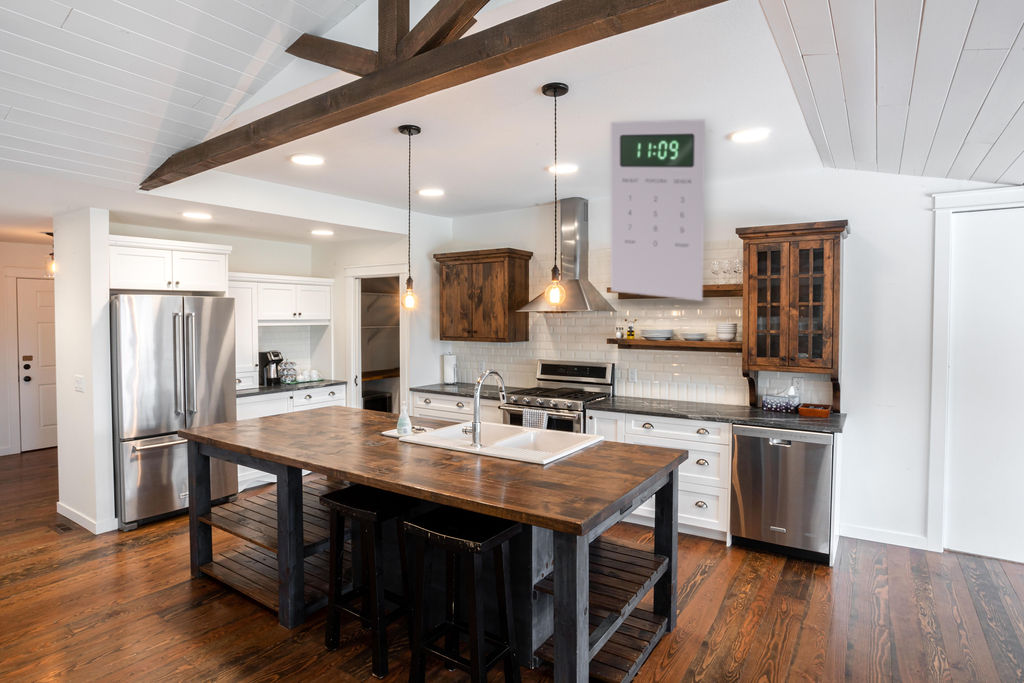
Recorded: h=11 m=9
